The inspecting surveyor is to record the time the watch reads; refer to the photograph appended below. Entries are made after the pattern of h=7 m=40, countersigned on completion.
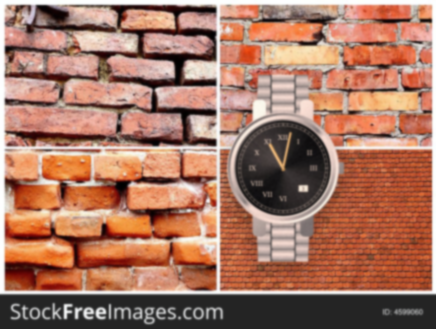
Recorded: h=11 m=2
